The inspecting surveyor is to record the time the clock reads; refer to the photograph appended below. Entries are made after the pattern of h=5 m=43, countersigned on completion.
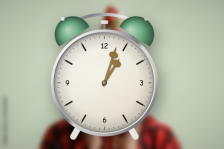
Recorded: h=1 m=3
